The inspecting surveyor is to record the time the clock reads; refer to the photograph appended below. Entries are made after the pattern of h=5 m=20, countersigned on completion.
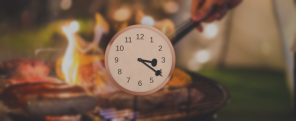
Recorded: h=3 m=21
